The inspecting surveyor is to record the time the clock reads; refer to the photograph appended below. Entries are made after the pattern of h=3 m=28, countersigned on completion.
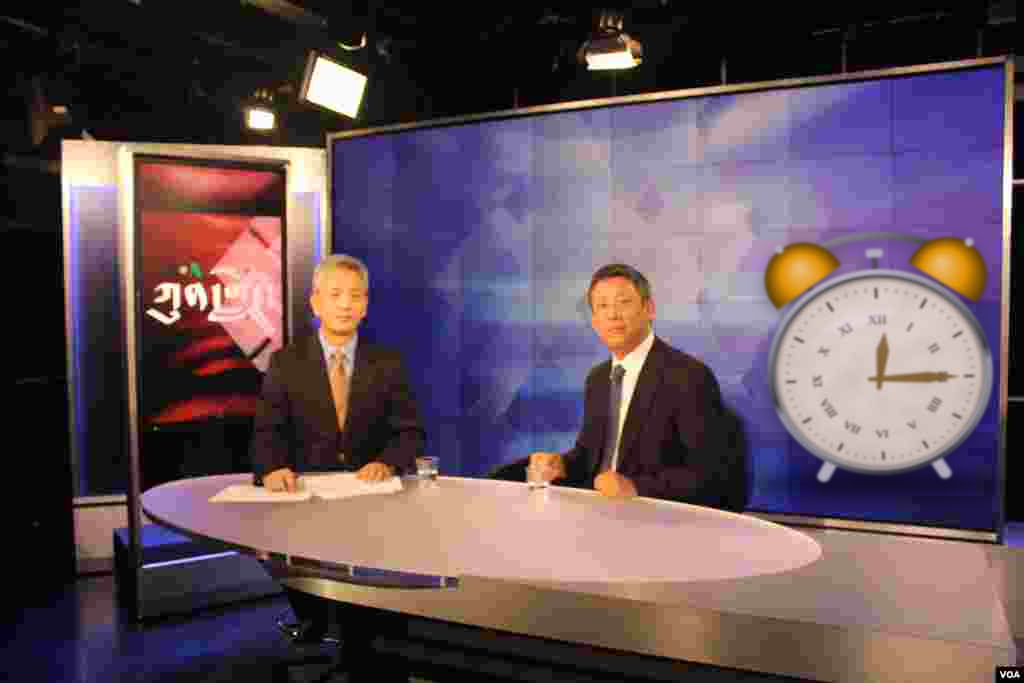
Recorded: h=12 m=15
